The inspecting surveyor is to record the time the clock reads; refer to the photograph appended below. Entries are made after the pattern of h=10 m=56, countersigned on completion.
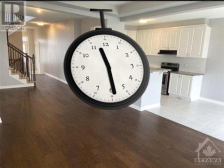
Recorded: h=11 m=29
